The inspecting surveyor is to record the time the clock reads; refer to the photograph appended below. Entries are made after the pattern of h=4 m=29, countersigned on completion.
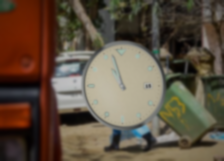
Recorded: h=10 m=57
